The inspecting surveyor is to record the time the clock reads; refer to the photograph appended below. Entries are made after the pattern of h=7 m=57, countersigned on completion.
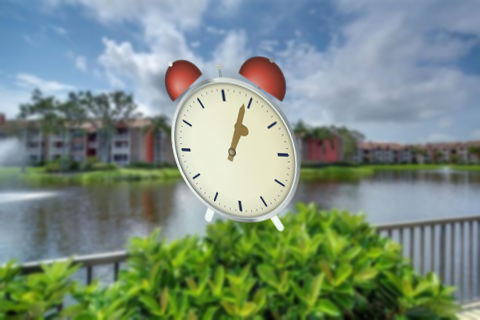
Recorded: h=1 m=4
